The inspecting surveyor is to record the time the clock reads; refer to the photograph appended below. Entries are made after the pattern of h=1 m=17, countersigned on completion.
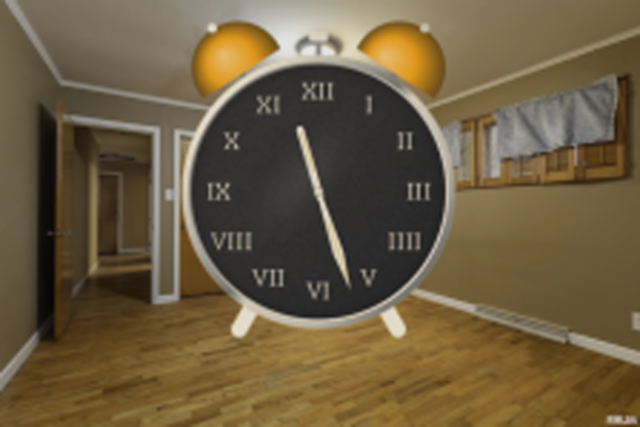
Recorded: h=11 m=27
